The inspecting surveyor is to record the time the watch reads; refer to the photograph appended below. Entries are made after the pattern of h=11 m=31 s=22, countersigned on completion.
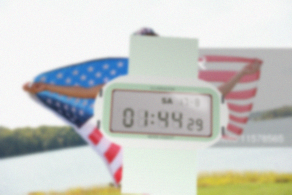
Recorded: h=1 m=44 s=29
